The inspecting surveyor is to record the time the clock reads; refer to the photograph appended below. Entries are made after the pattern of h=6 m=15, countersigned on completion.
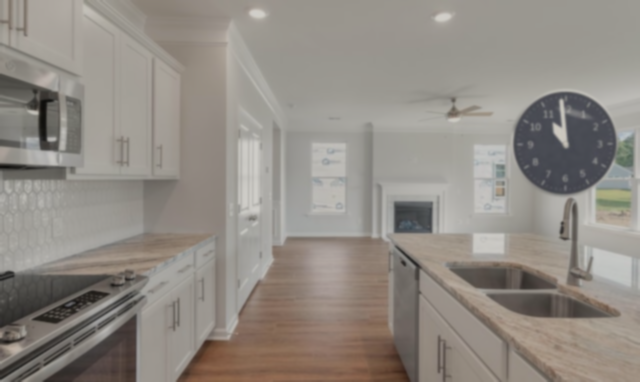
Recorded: h=10 m=59
